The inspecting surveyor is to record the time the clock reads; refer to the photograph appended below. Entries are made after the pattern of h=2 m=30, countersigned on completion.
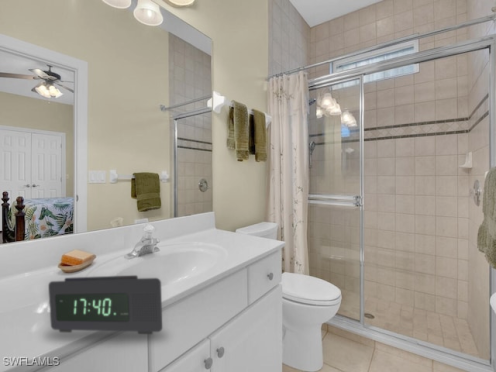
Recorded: h=17 m=40
